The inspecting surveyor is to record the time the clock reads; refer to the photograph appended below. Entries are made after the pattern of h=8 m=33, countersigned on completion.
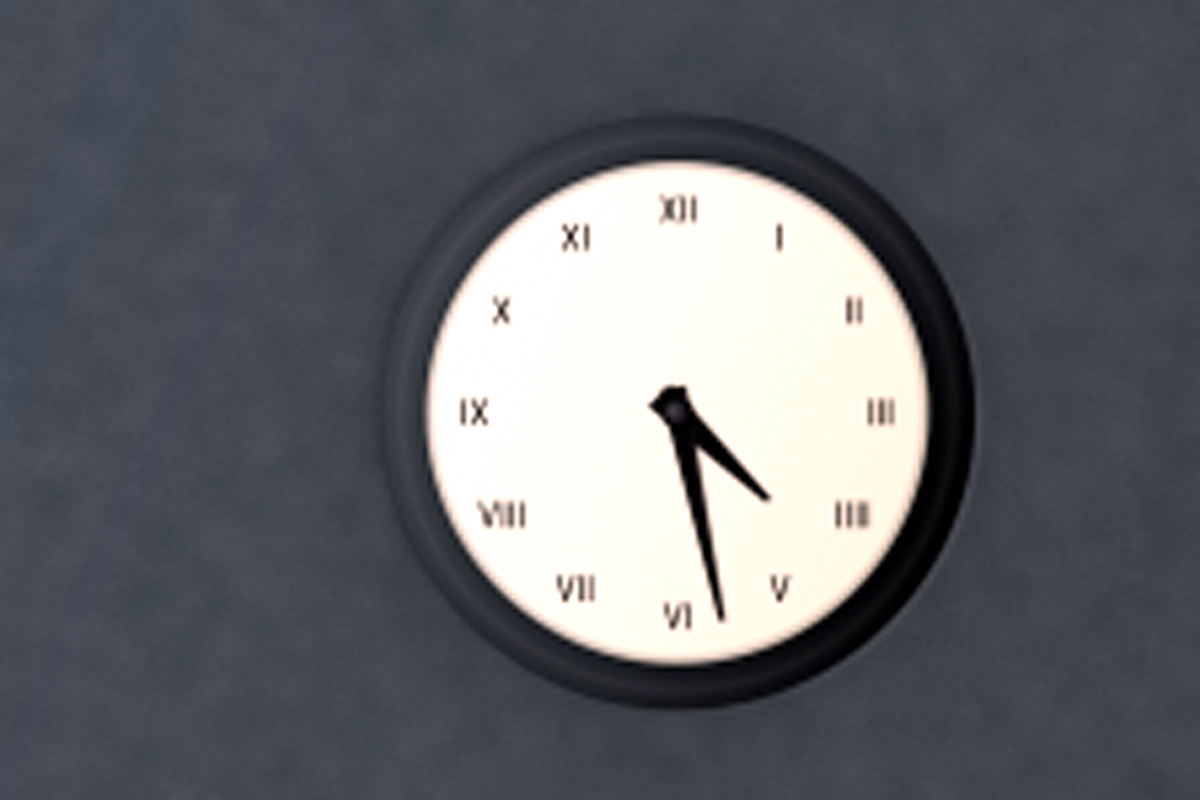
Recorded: h=4 m=28
